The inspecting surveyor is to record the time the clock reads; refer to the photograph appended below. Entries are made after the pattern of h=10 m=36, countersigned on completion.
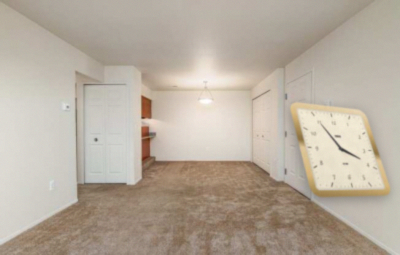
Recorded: h=3 m=55
